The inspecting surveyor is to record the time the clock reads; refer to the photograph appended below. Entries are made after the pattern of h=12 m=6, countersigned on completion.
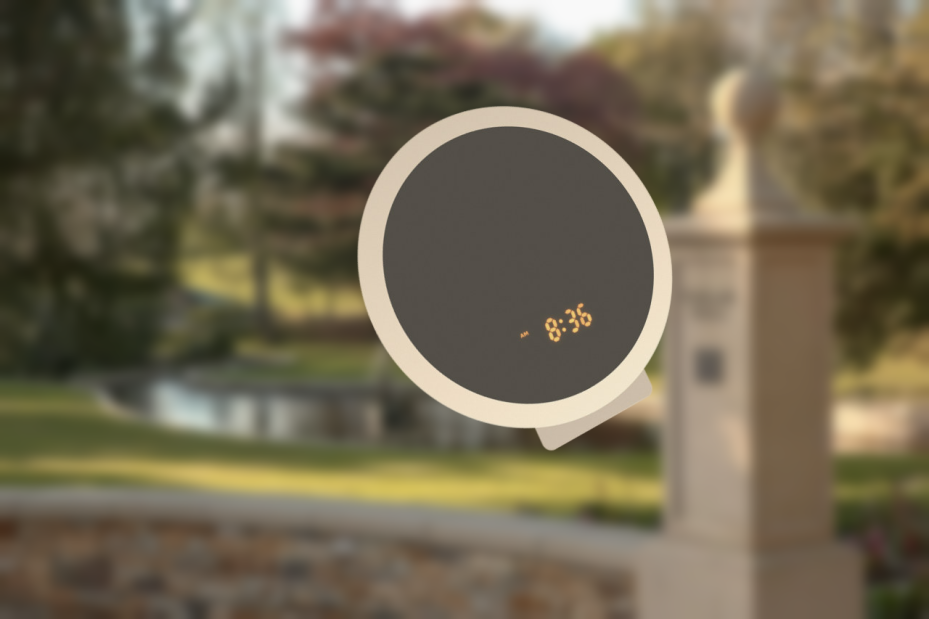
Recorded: h=8 m=36
